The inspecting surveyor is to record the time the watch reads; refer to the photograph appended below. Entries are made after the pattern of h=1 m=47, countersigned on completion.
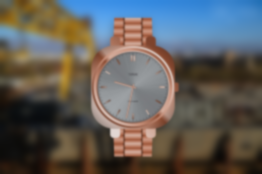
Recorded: h=9 m=32
